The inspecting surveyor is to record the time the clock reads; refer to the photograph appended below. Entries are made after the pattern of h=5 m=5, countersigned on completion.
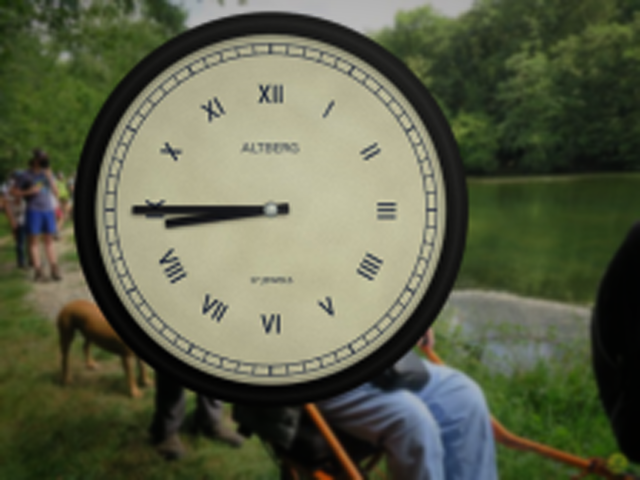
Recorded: h=8 m=45
